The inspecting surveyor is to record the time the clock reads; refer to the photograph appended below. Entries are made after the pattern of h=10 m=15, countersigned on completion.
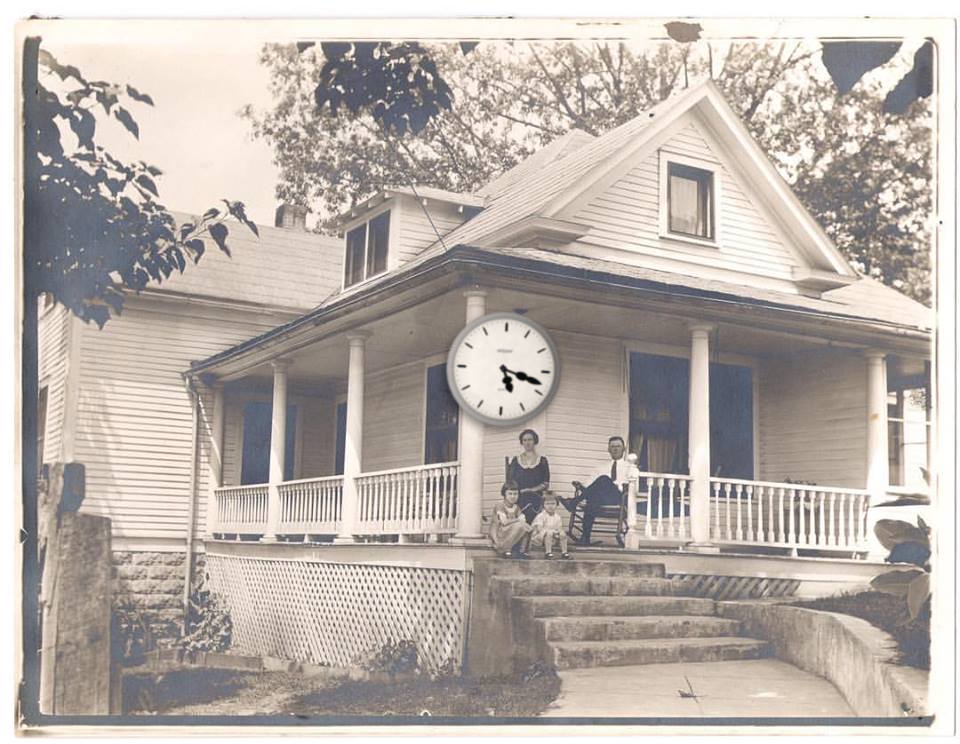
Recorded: h=5 m=18
